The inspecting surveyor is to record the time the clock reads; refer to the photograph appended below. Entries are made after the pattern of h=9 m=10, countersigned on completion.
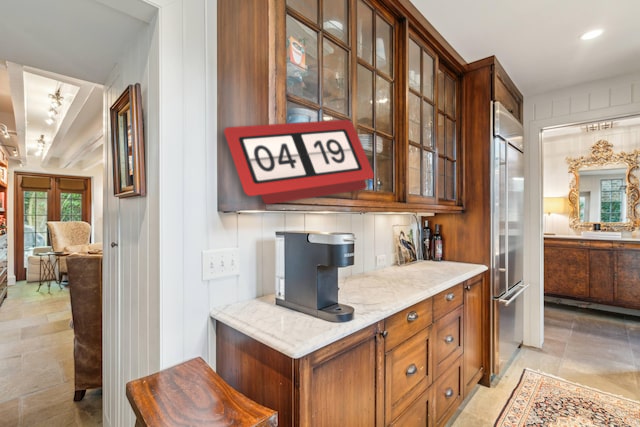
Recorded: h=4 m=19
